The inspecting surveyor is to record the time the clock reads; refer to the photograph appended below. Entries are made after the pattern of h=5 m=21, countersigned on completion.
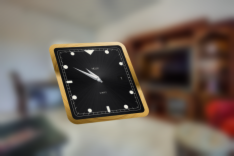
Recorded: h=10 m=51
